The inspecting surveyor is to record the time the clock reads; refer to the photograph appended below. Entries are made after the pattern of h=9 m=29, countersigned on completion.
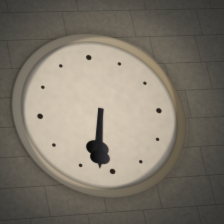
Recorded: h=6 m=32
